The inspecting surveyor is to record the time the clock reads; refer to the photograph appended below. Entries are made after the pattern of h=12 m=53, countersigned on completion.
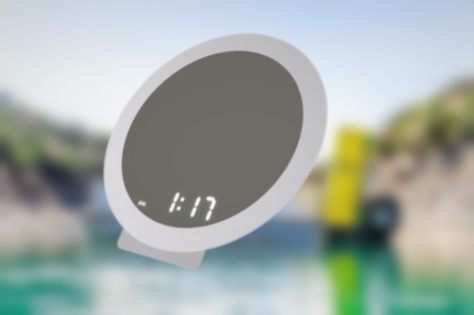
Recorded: h=1 m=17
